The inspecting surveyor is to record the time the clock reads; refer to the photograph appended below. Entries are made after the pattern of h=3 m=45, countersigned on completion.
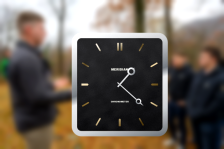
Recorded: h=1 m=22
